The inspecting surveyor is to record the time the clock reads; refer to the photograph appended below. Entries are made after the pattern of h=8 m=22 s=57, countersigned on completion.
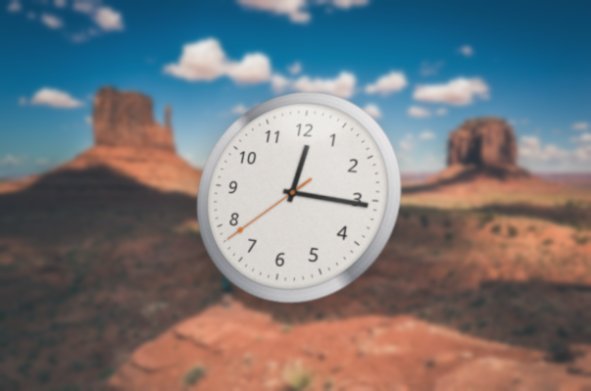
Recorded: h=12 m=15 s=38
